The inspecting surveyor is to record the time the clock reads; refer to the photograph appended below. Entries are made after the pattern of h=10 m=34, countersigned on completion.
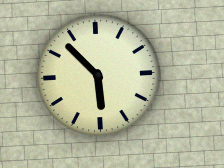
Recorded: h=5 m=53
